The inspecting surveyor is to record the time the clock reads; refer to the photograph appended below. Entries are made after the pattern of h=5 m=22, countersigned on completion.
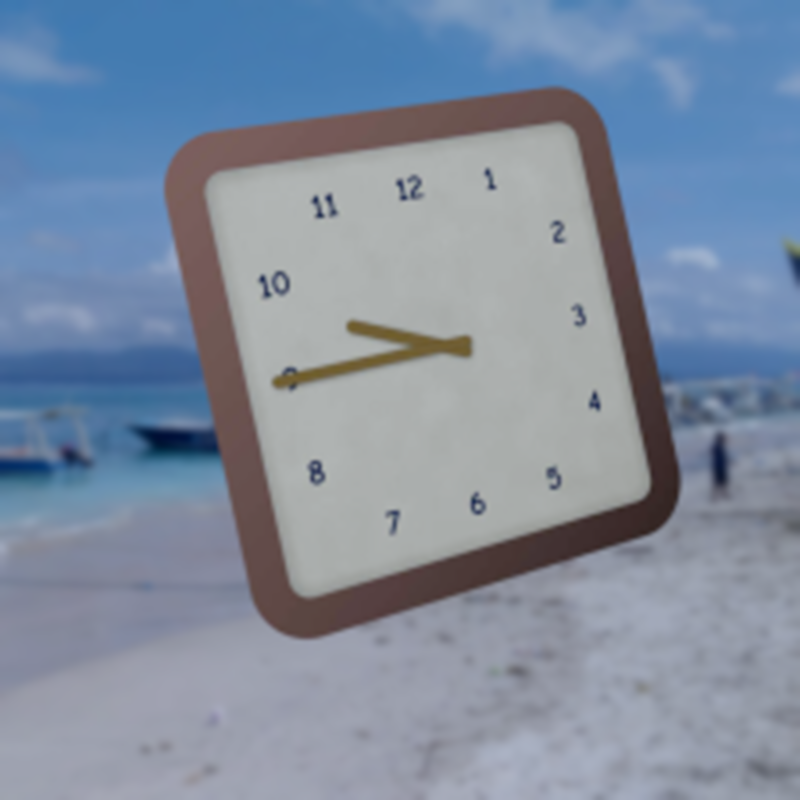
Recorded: h=9 m=45
